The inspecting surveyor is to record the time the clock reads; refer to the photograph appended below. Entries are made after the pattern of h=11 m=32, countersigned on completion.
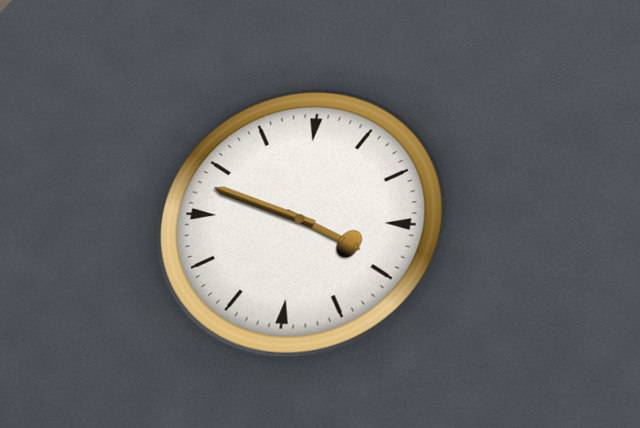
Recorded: h=3 m=48
